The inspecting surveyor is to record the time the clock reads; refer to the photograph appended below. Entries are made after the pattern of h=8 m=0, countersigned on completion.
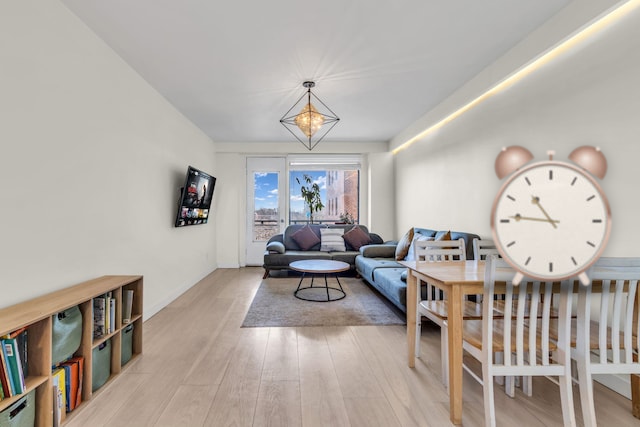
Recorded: h=10 m=46
